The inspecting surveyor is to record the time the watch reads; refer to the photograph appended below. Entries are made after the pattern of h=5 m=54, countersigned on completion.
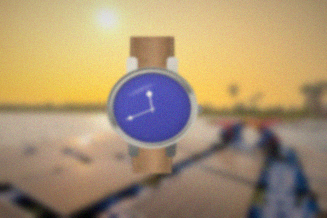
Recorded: h=11 m=41
